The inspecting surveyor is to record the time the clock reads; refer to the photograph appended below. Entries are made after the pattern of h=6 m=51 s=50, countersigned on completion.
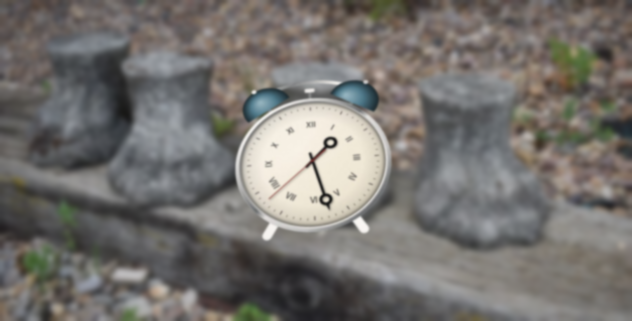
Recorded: h=1 m=27 s=38
